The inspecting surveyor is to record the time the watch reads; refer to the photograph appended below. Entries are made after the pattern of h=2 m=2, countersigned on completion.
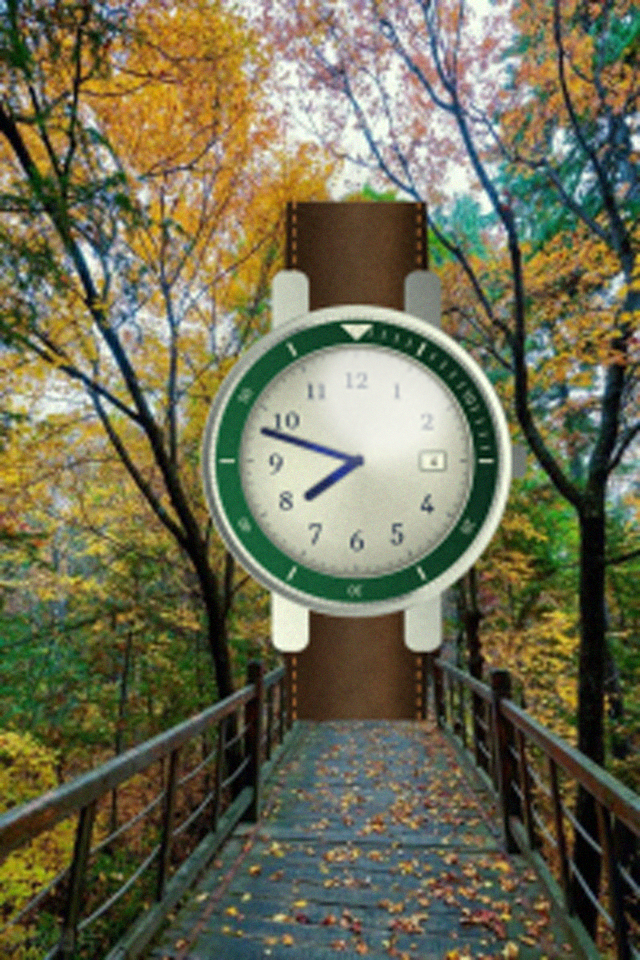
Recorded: h=7 m=48
